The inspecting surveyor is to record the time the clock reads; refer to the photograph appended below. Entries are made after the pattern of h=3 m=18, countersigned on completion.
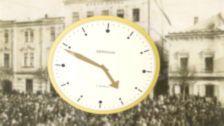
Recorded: h=4 m=49
